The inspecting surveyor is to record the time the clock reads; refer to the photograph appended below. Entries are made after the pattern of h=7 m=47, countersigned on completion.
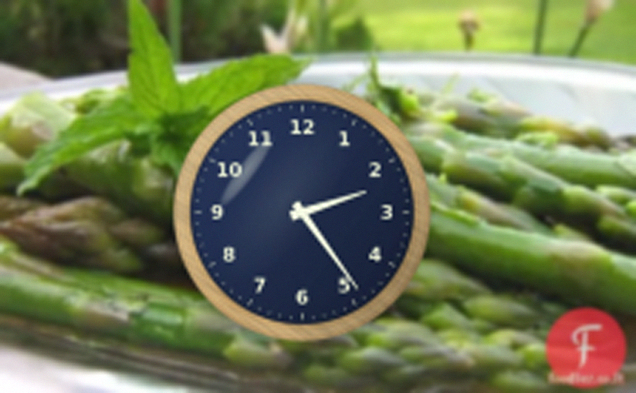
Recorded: h=2 m=24
